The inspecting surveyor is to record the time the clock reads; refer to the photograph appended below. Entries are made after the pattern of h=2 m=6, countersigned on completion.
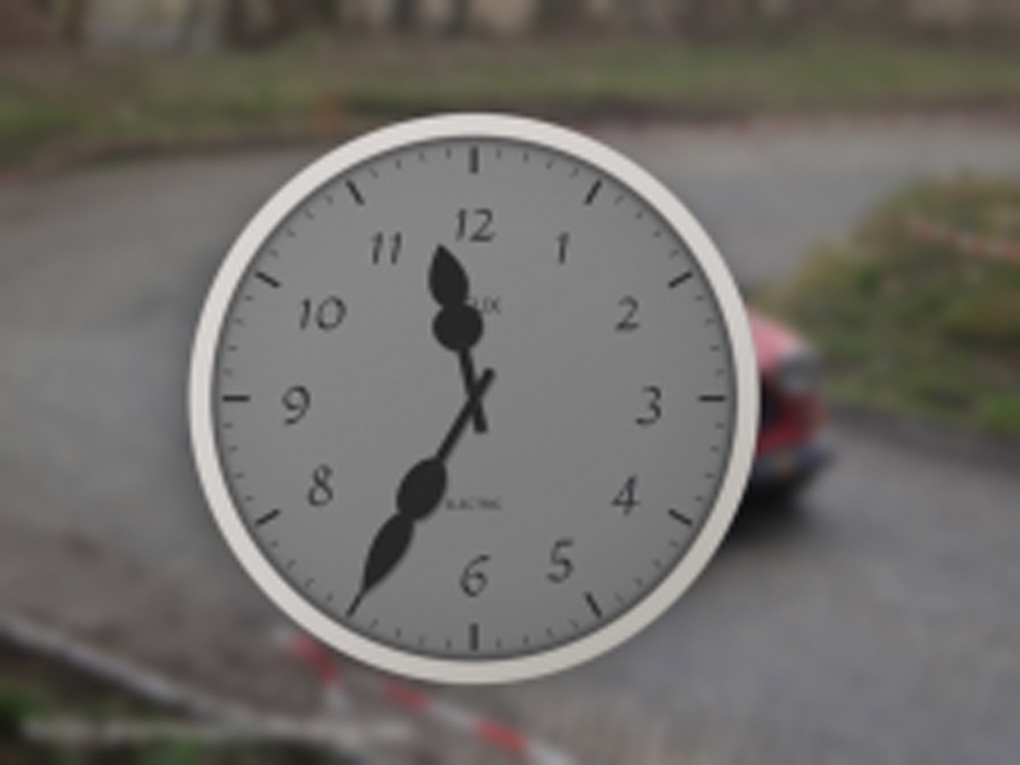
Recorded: h=11 m=35
